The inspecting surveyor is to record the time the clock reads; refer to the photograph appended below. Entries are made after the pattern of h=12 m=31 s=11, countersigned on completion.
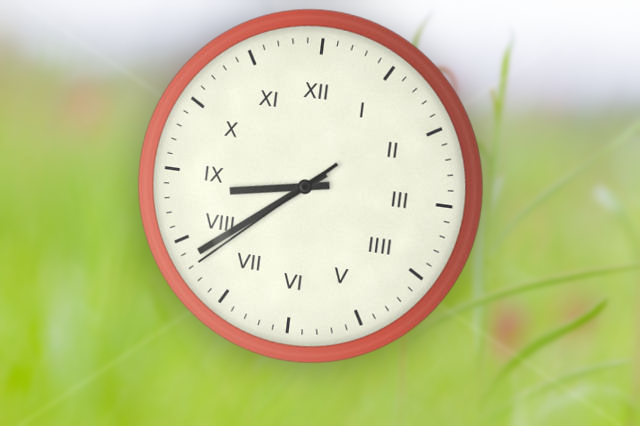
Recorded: h=8 m=38 s=38
